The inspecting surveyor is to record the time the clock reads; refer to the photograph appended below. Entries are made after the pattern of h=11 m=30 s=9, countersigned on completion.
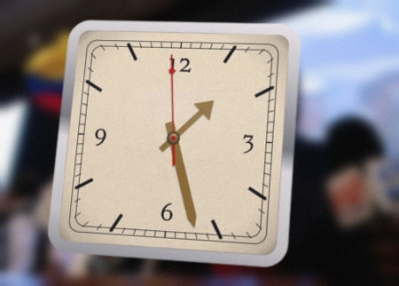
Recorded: h=1 m=26 s=59
